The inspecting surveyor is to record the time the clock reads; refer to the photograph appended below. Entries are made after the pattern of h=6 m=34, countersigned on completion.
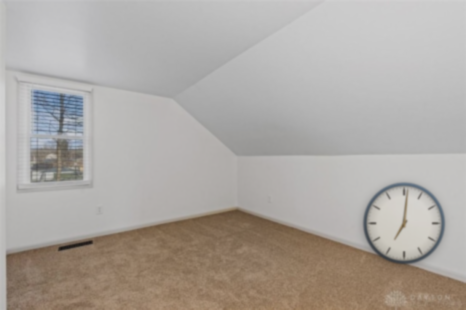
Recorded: h=7 m=1
